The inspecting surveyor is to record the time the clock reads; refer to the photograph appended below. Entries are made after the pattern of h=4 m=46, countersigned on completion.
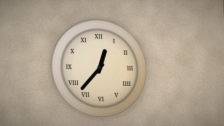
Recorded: h=12 m=37
